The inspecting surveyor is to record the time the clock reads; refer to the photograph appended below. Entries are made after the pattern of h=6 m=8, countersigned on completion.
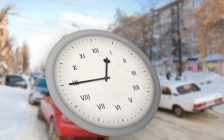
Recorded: h=12 m=45
